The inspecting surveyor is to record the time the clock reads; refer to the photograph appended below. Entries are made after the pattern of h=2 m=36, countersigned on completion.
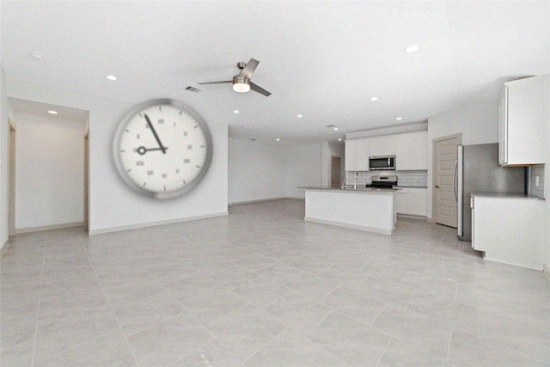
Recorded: h=8 m=56
